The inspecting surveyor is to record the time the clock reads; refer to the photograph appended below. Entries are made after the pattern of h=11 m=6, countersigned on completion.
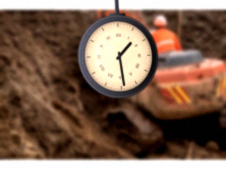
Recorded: h=1 m=29
